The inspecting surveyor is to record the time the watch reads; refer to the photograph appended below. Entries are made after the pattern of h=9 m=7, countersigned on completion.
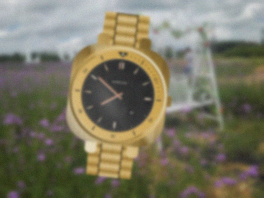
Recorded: h=7 m=51
